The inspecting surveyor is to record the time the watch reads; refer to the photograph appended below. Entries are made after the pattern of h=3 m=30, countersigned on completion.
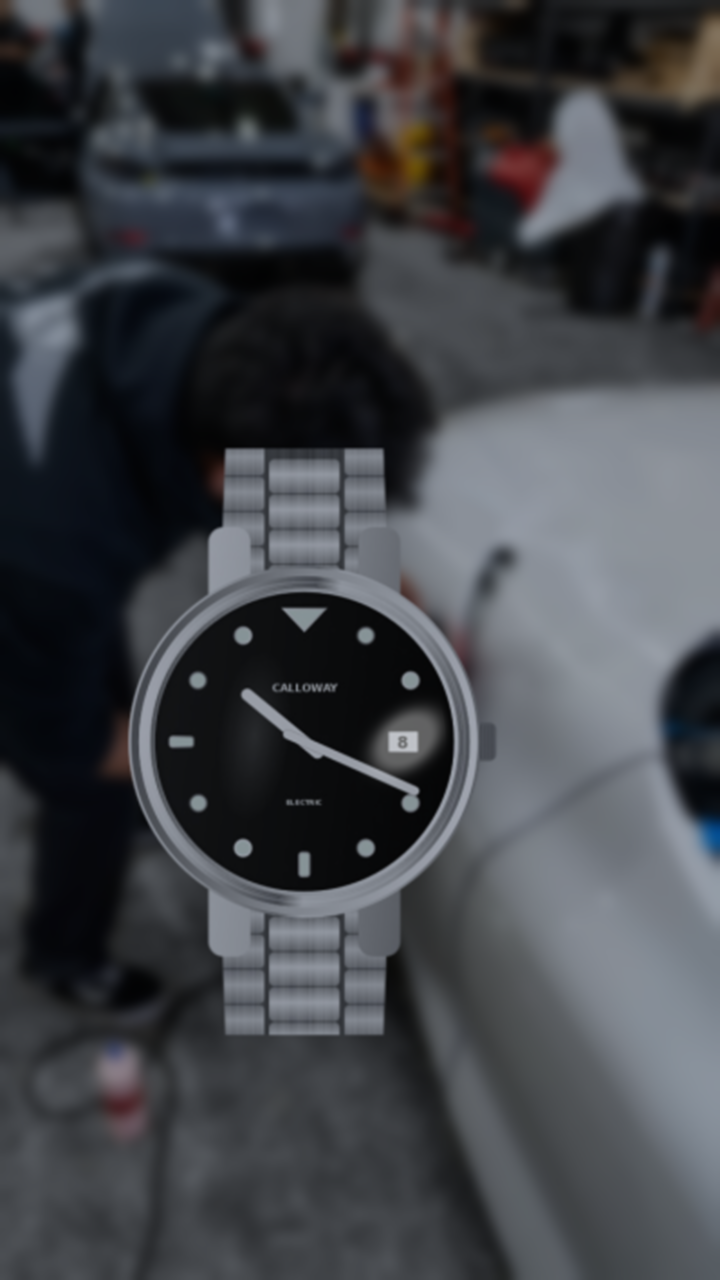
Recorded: h=10 m=19
